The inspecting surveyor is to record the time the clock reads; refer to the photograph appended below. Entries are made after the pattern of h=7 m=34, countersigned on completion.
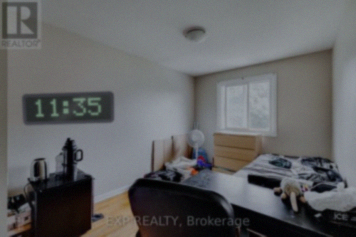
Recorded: h=11 m=35
